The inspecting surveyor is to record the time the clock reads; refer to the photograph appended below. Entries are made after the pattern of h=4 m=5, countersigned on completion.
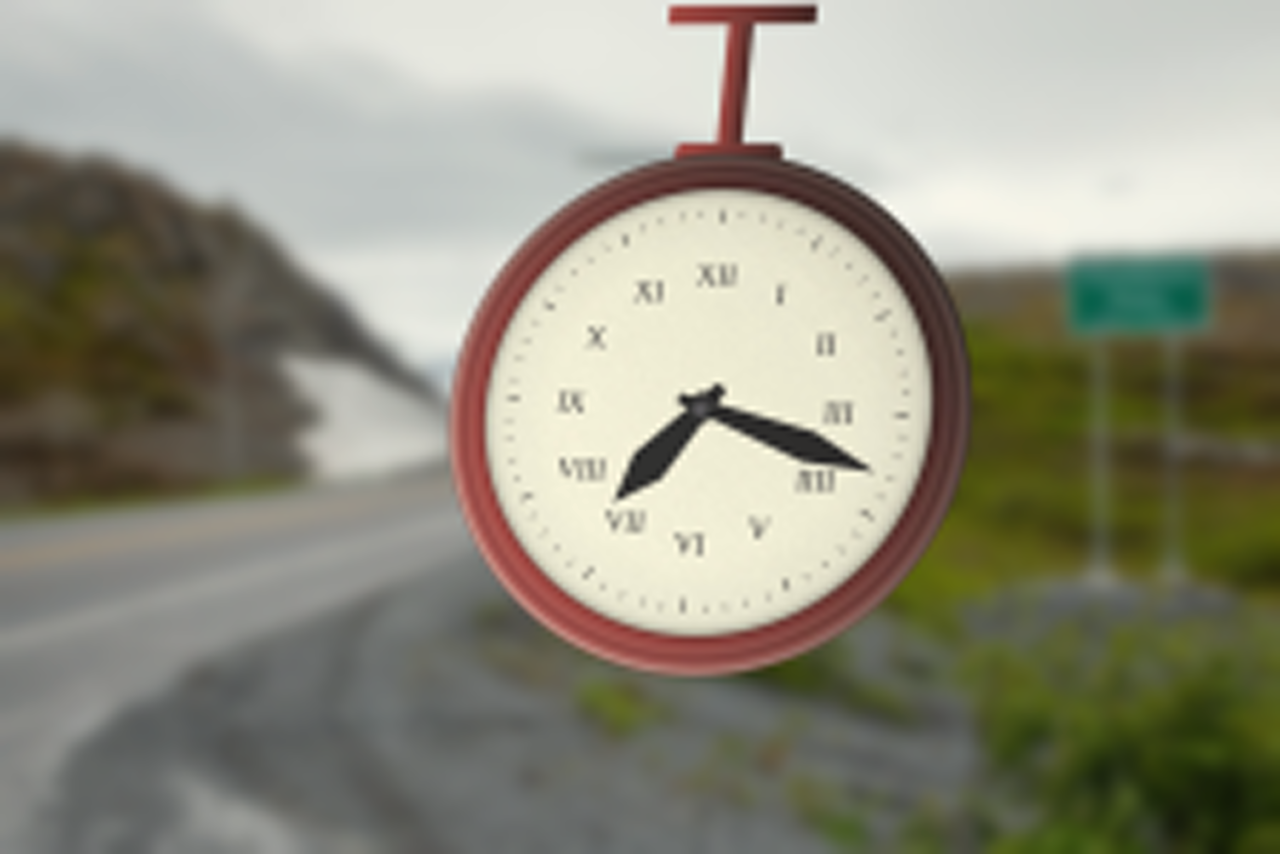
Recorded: h=7 m=18
